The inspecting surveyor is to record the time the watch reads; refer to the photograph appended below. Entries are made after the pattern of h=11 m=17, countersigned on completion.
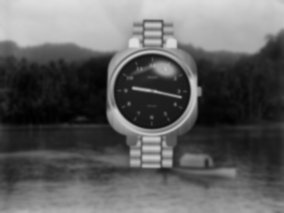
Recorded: h=9 m=17
